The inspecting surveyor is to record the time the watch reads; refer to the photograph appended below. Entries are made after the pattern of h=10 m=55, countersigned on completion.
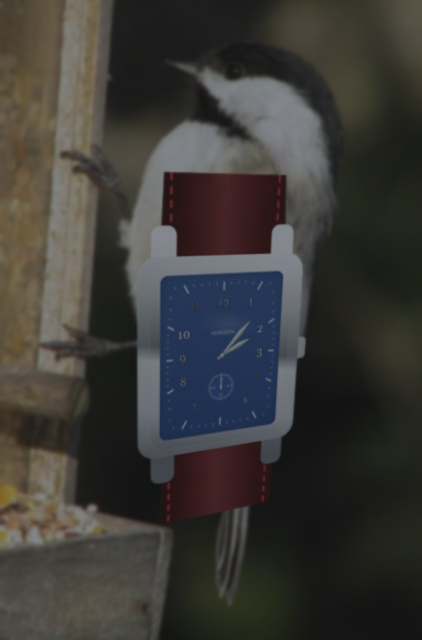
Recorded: h=2 m=7
